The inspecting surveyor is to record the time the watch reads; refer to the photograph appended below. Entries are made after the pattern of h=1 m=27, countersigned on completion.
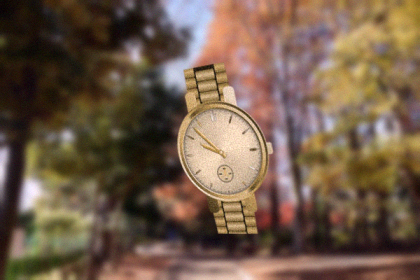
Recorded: h=9 m=53
